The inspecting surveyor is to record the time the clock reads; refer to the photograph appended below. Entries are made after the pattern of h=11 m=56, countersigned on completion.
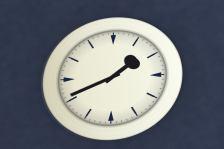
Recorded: h=1 m=41
